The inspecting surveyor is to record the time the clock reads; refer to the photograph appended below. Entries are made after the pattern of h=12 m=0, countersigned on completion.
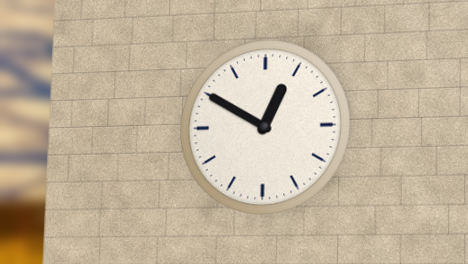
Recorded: h=12 m=50
